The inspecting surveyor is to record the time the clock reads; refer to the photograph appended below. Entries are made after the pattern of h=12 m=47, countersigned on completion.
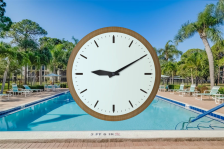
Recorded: h=9 m=10
